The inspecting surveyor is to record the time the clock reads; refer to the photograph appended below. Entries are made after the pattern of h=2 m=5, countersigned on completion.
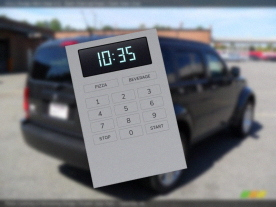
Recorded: h=10 m=35
